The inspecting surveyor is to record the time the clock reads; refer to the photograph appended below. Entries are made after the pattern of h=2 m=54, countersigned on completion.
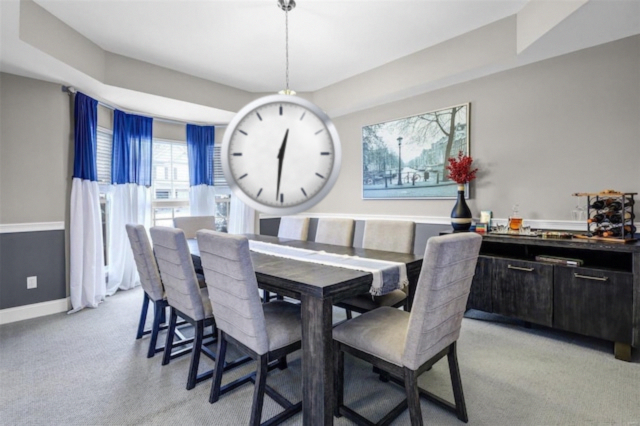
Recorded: h=12 m=31
